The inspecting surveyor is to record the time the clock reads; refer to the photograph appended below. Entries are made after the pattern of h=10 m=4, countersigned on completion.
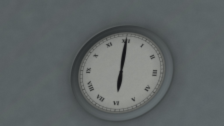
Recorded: h=6 m=0
